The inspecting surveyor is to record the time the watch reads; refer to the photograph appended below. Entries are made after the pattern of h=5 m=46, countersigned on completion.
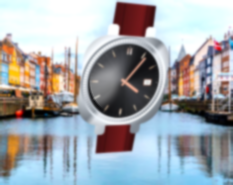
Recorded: h=4 m=6
